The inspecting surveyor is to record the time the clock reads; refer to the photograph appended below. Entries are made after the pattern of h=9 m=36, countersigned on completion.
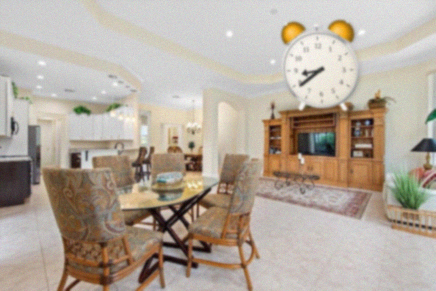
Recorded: h=8 m=39
